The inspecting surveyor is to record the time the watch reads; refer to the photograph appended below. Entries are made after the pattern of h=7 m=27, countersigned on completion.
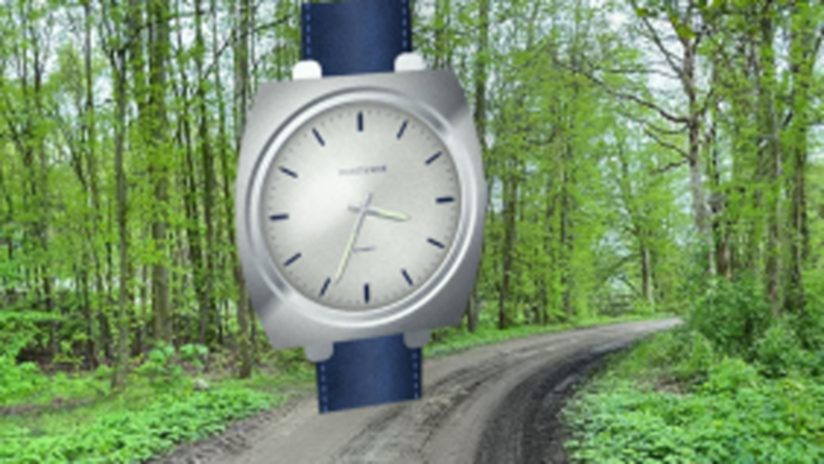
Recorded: h=3 m=34
